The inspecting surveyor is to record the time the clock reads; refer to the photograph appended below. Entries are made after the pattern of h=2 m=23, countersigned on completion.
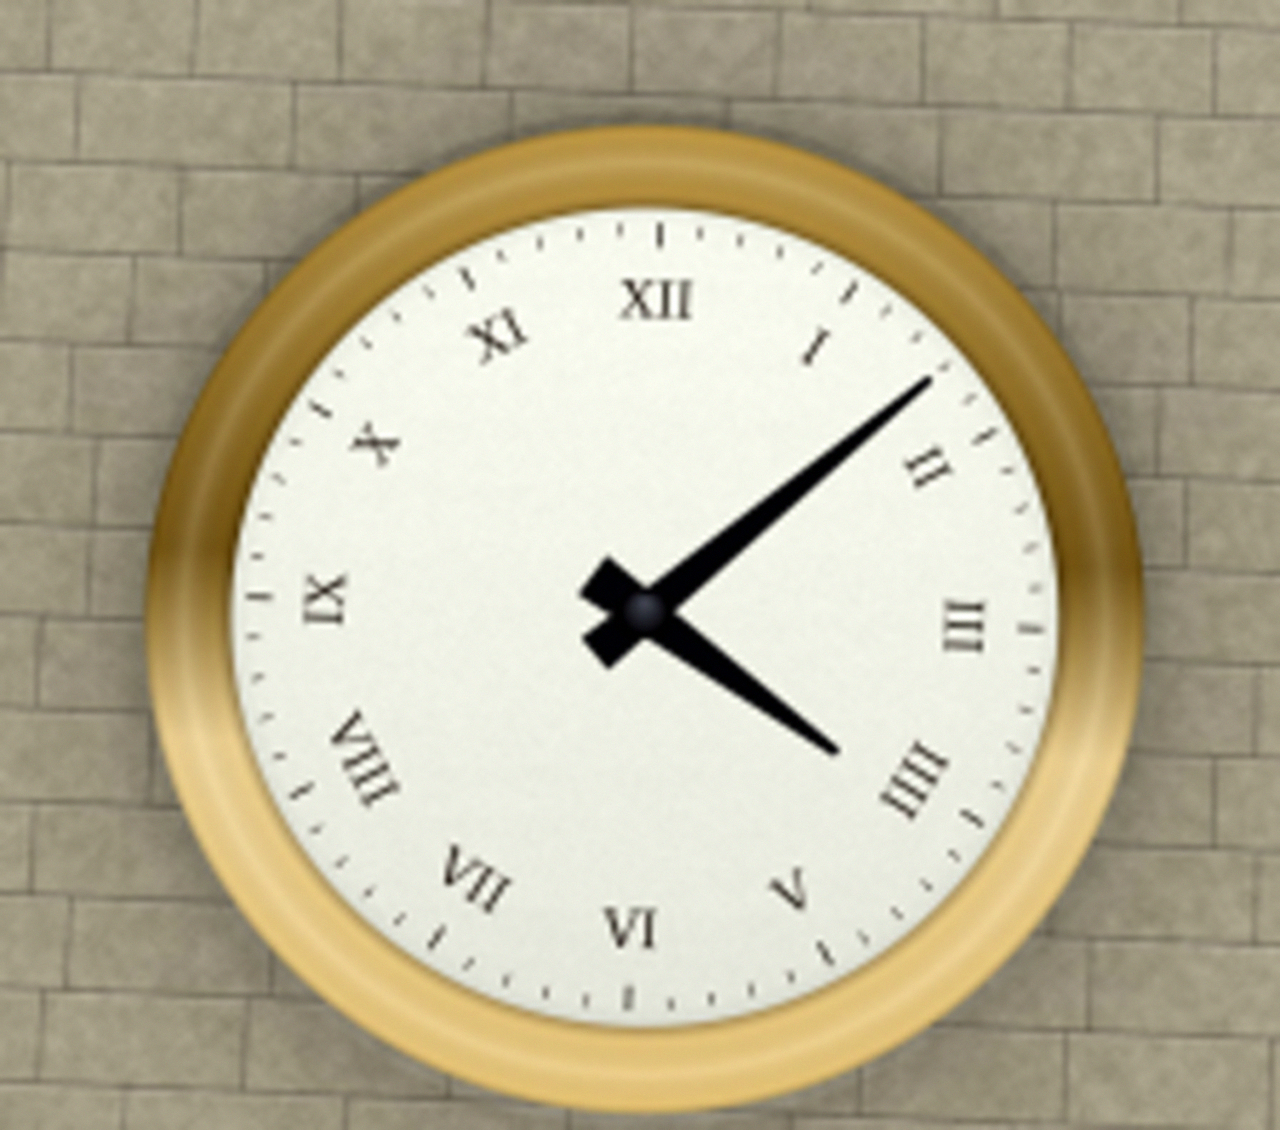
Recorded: h=4 m=8
